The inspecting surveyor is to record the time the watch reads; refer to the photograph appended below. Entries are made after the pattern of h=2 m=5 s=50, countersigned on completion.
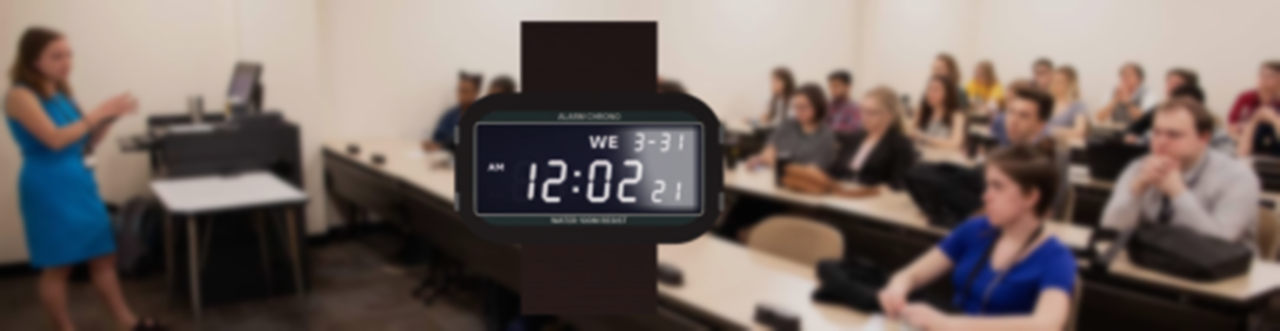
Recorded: h=12 m=2 s=21
